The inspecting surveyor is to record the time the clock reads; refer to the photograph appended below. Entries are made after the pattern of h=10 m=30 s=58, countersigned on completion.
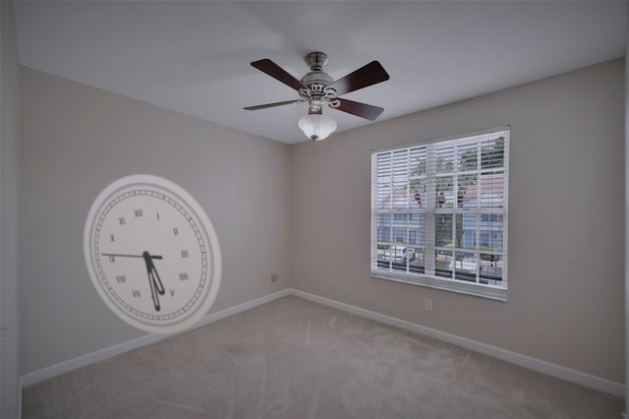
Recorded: h=5 m=29 s=46
